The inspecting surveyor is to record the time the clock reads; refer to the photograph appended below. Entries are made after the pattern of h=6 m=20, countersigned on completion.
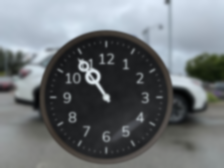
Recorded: h=10 m=54
